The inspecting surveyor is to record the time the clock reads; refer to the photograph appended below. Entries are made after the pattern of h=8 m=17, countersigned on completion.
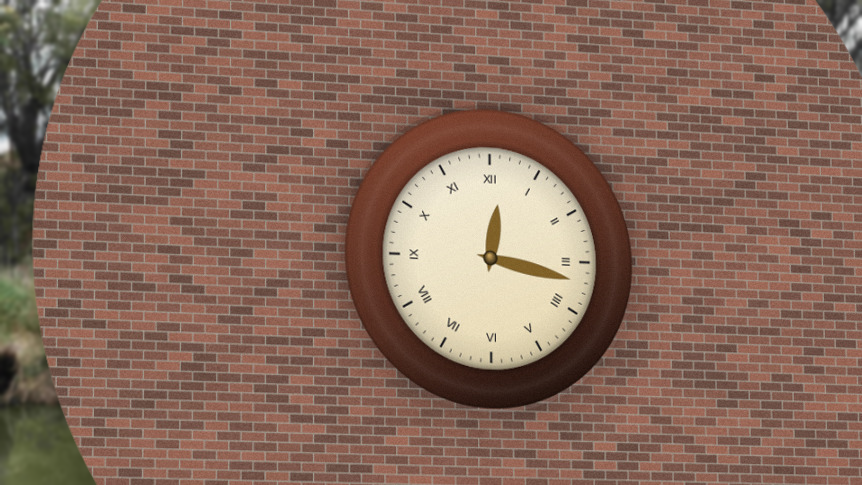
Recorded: h=12 m=17
